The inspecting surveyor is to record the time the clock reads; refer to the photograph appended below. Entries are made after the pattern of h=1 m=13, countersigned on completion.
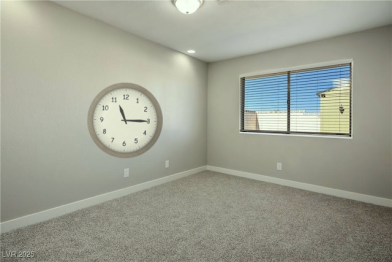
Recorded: h=11 m=15
